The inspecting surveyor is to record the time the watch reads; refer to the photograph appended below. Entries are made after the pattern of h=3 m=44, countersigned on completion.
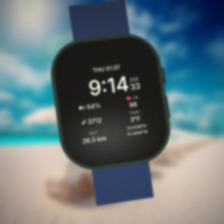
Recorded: h=9 m=14
